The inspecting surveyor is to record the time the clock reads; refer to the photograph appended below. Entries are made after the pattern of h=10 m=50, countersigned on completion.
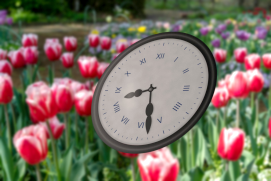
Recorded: h=8 m=28
